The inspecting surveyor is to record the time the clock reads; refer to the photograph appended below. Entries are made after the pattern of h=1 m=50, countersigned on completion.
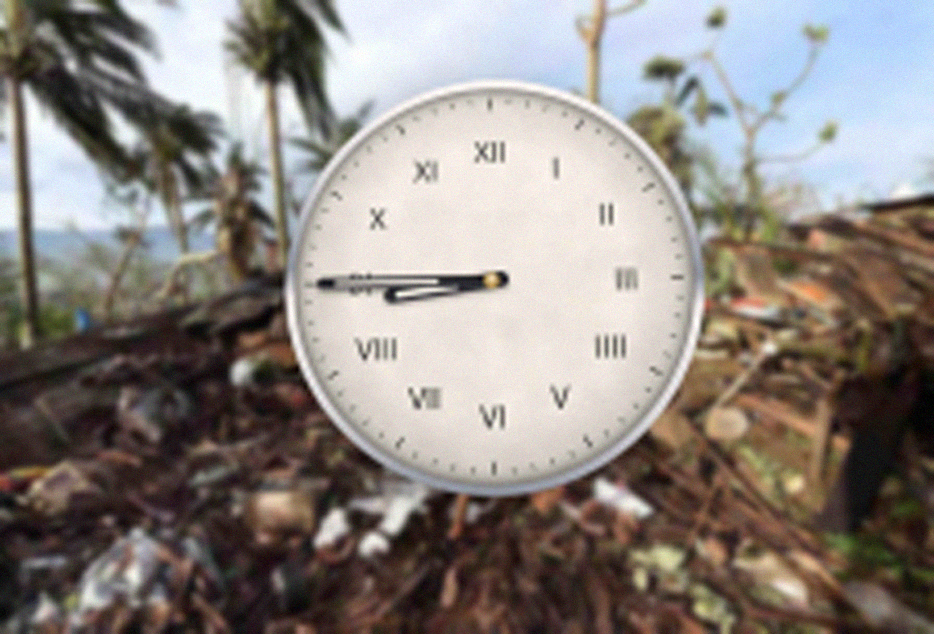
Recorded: h=8 m=45
